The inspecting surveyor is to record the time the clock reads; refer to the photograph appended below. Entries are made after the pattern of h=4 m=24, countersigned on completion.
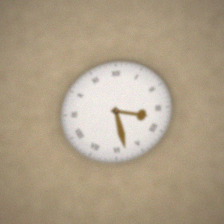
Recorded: h=3 m=28
